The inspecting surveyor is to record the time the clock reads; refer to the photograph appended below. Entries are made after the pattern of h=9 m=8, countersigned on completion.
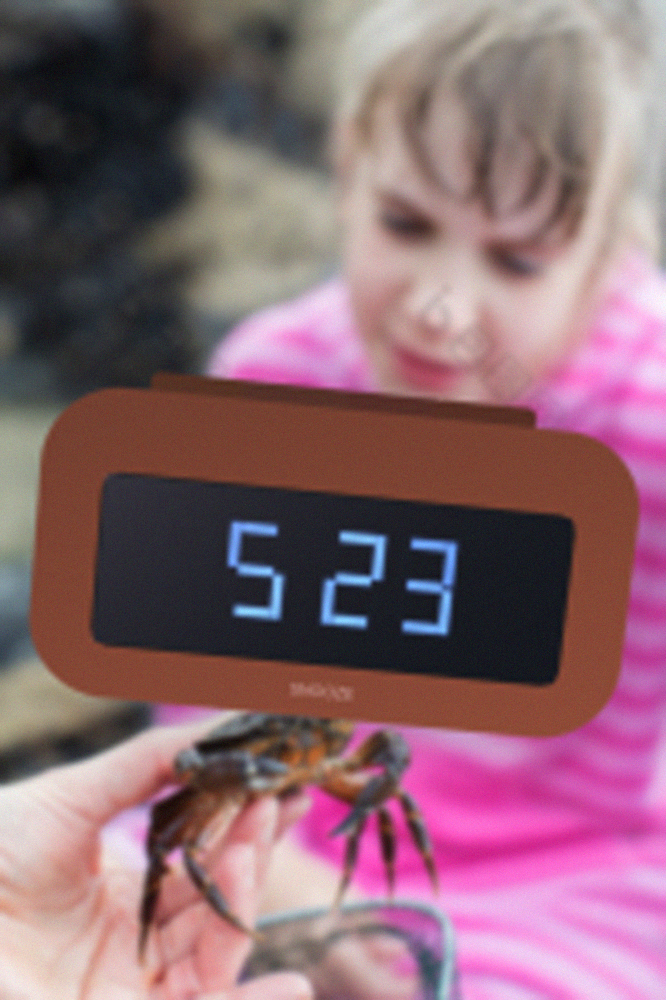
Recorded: h=5 m=23
